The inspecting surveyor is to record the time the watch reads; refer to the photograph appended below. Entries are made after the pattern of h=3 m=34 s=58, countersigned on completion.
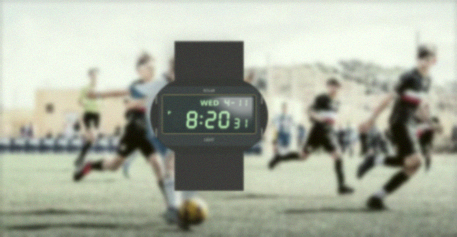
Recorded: h=8 m=20 s=31
